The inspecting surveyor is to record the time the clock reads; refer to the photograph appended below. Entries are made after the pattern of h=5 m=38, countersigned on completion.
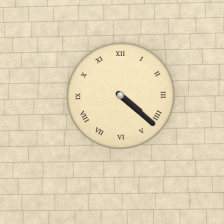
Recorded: h=4 m=22
